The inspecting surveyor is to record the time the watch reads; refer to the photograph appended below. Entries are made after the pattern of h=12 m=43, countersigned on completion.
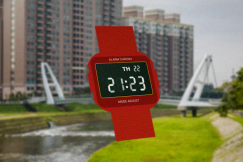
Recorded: h=21 m=23
